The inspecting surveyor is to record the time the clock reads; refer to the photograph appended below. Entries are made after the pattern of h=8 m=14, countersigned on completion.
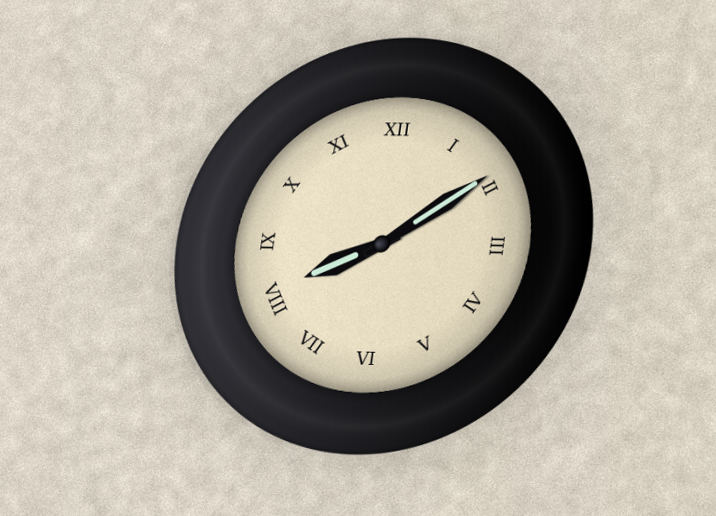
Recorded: h=8 m=9
